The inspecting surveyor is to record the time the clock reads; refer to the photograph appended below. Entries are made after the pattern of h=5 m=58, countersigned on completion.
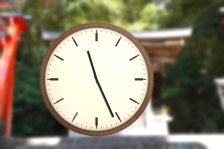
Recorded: h=11 m=26
